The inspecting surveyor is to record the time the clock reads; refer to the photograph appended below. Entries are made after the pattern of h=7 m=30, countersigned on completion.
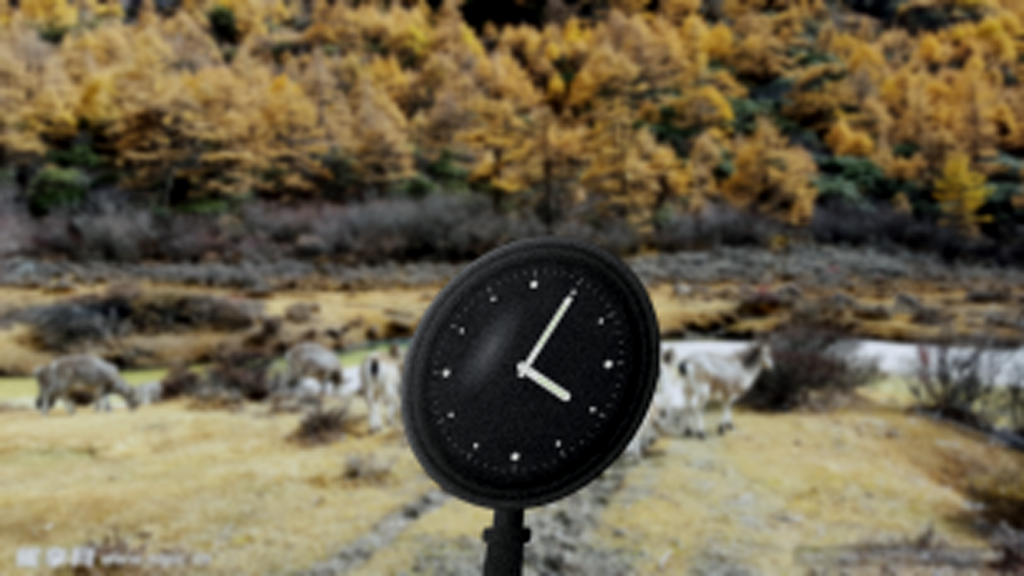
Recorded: h=4 m=5
